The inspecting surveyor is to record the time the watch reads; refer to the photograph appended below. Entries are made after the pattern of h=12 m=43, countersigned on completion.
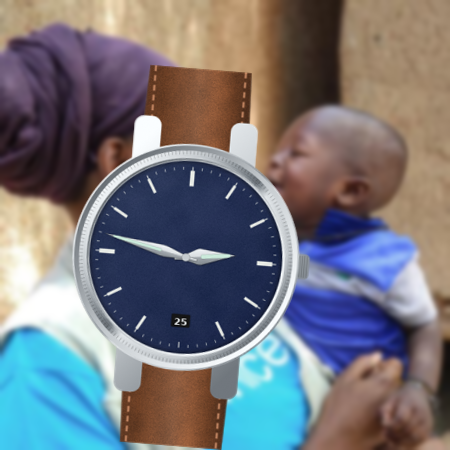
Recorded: h=2 m=47
